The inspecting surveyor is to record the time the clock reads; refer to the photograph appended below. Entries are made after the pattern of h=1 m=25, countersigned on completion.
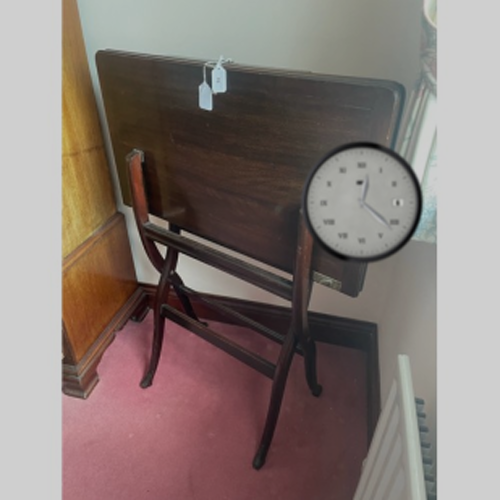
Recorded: h=12 m=22
